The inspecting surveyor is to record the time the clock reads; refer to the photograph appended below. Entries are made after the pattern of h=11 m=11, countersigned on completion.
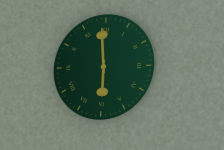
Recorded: h=5 m=59
